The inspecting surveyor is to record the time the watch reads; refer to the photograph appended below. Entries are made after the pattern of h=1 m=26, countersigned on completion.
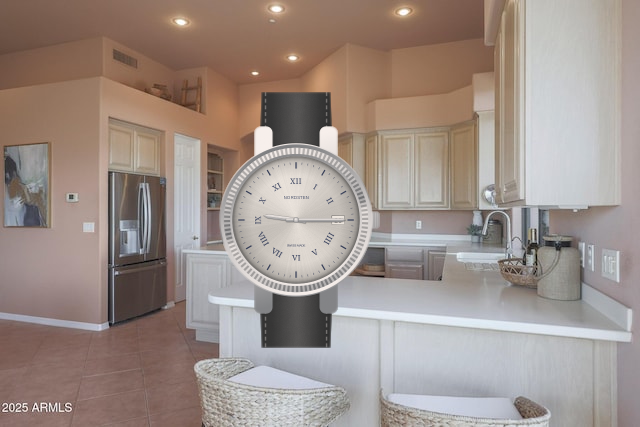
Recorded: h=9 m=15
